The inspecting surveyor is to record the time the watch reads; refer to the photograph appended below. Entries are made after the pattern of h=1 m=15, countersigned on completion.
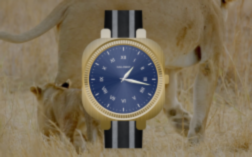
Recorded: h=1 m=17
